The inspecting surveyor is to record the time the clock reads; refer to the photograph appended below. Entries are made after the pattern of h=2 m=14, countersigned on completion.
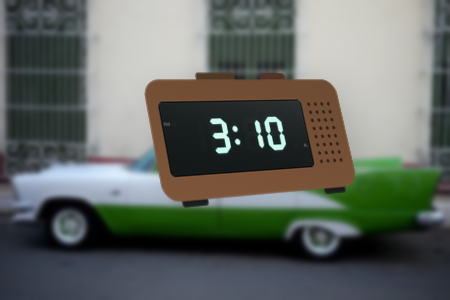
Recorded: h=3 m=10
